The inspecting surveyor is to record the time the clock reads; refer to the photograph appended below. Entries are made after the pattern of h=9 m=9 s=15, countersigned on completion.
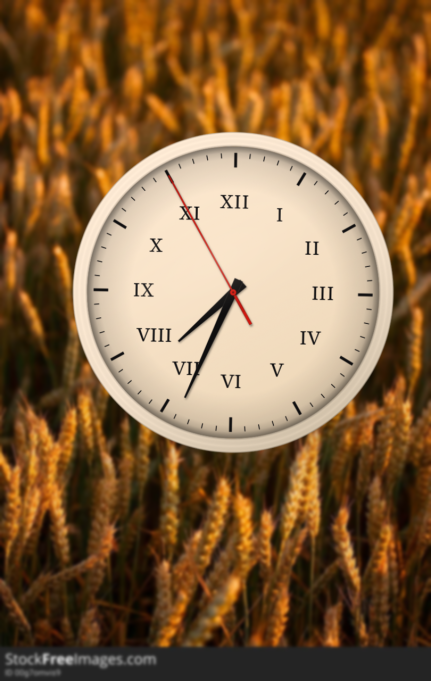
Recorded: h=7 m=33 s=55
